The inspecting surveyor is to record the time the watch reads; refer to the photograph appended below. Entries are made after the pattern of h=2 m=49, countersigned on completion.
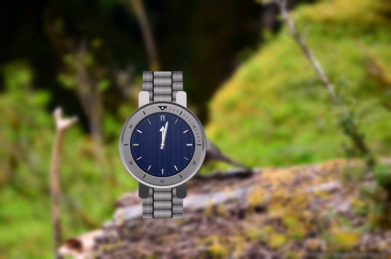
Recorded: h=12 m=2
